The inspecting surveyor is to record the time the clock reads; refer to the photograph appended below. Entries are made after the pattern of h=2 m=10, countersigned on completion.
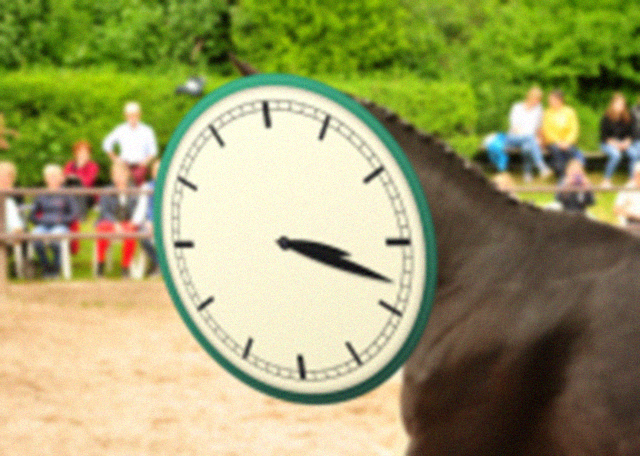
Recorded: h=3 m=18
